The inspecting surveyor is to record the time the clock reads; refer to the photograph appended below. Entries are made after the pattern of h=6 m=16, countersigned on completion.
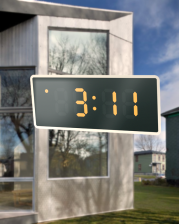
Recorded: h=3 m=11
